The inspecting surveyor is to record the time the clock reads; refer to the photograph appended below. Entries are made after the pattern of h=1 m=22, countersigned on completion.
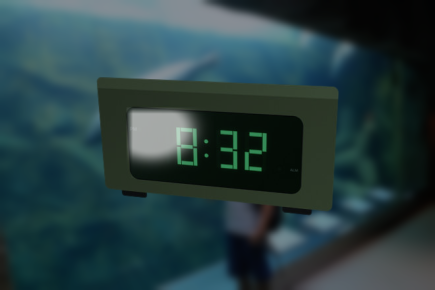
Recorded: h=8 m=32
